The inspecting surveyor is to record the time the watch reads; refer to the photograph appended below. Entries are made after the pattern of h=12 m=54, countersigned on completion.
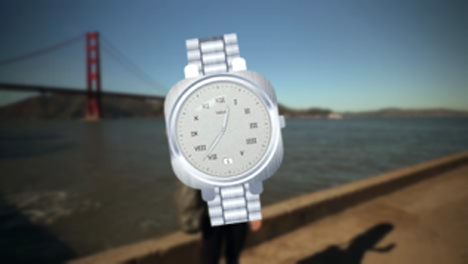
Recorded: h=12 m=37
